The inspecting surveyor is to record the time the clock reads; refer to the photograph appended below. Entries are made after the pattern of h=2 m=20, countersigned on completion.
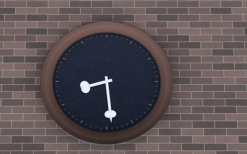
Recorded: h=8 m=29
